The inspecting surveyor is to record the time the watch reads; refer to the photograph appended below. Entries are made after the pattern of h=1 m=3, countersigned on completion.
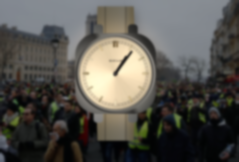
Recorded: h=1 m=6
